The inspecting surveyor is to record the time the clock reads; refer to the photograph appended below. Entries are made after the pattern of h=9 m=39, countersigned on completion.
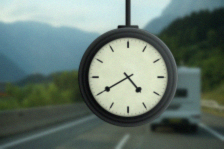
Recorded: h=4 m=40
